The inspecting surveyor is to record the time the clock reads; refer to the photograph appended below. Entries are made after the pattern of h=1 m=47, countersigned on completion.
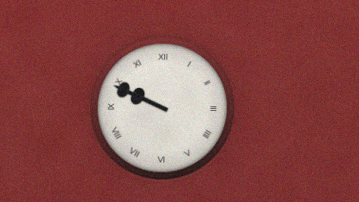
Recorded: h=9 m=49
